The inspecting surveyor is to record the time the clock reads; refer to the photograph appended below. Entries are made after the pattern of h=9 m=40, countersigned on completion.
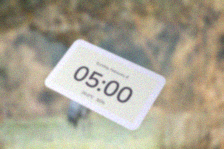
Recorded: h=5 m=0
